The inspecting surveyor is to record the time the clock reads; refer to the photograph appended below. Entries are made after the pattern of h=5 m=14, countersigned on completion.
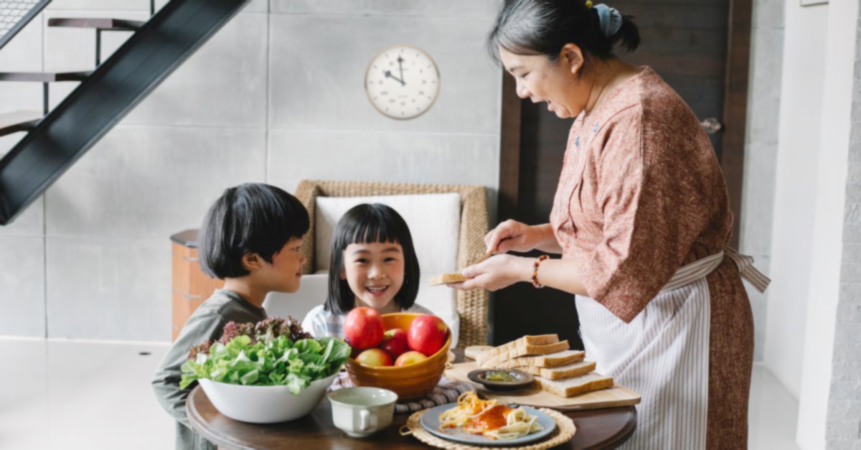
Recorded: h=9 m=59
